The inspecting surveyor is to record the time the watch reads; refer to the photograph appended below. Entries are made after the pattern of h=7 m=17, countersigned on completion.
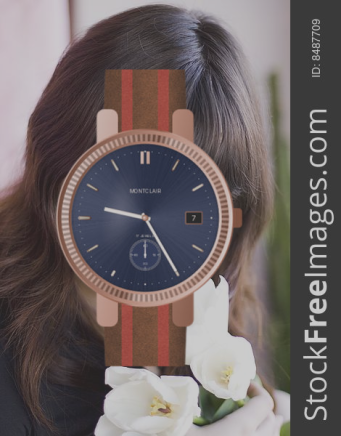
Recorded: h=9 m=25
